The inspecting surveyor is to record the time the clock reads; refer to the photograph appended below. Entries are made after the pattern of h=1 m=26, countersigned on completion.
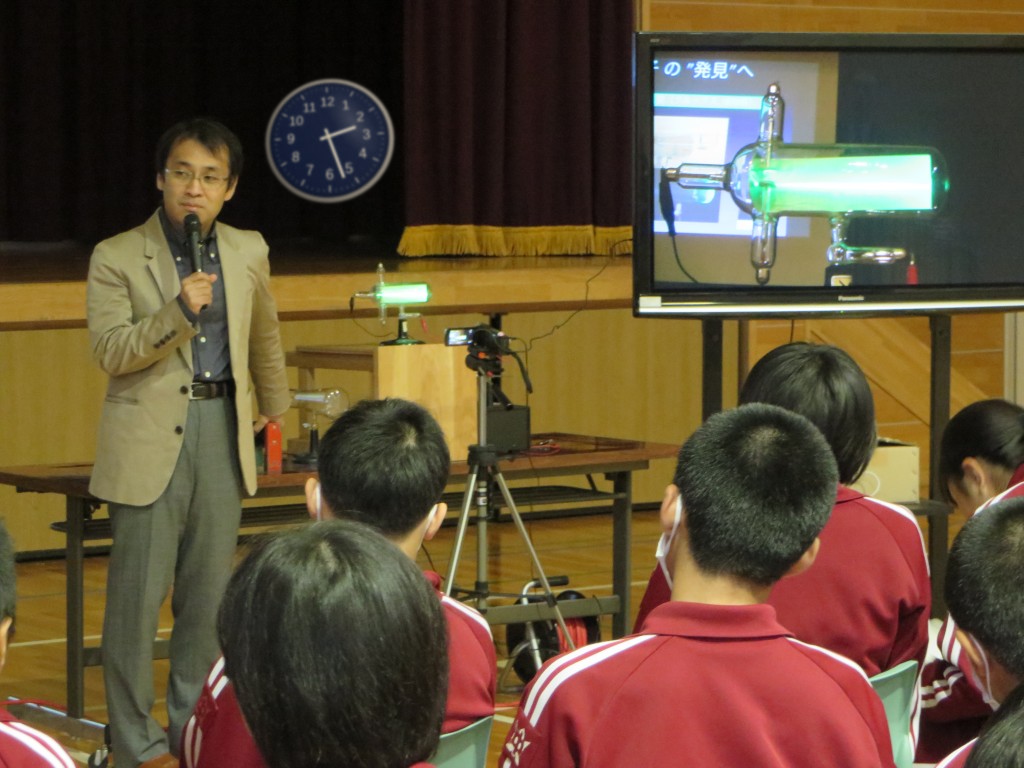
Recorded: h=2 m=27
